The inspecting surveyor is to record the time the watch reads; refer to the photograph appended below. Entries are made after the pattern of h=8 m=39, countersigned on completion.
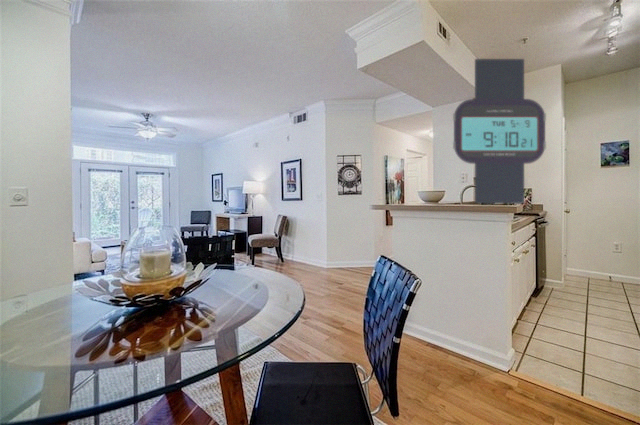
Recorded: h=9 m=10
